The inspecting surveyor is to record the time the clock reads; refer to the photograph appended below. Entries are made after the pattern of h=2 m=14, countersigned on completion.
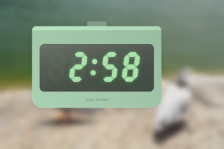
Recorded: h=2 m=58
